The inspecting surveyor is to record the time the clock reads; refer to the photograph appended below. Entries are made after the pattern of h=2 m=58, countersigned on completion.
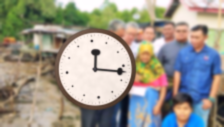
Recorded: h=12 m=17
